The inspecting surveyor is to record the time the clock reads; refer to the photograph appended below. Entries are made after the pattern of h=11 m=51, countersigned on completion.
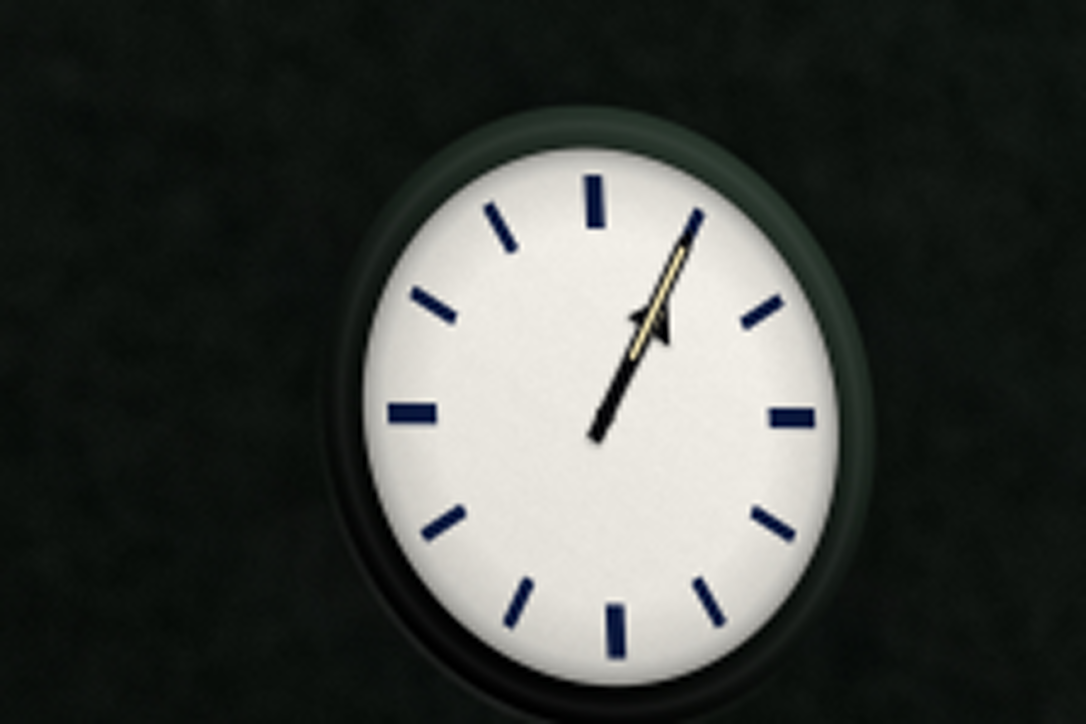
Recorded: h=1 m=5
